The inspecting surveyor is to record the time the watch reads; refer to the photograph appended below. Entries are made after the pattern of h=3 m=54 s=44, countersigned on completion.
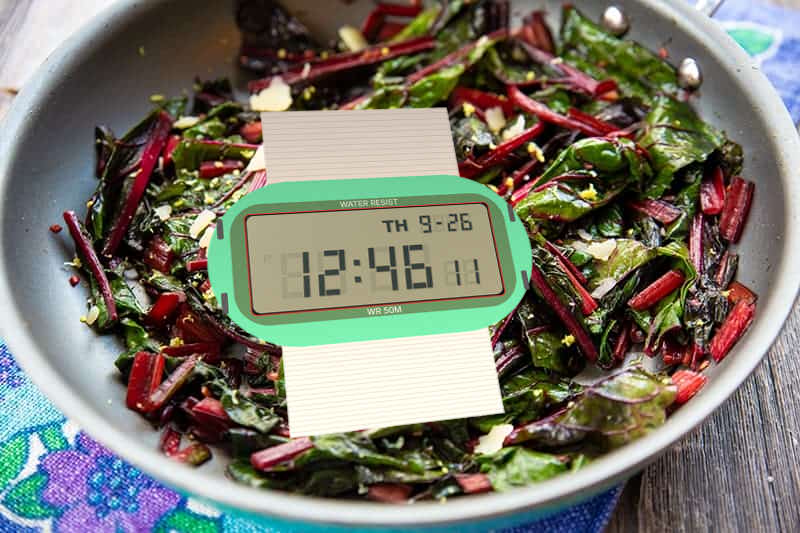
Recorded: h=12 m=46 s=11
